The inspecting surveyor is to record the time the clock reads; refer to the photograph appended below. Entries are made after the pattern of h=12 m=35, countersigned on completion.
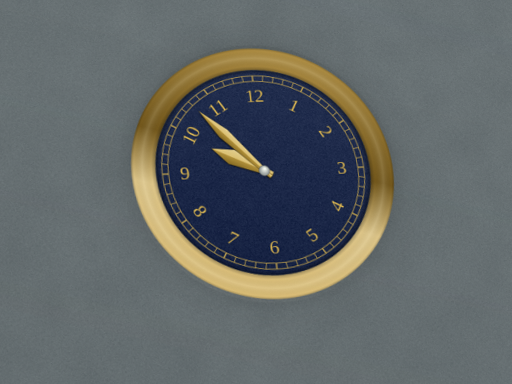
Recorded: h=9 m=53
